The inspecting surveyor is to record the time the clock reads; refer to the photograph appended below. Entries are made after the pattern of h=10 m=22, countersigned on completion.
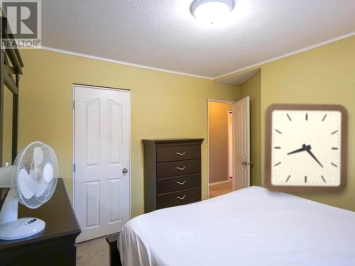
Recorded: h=8 m=23
